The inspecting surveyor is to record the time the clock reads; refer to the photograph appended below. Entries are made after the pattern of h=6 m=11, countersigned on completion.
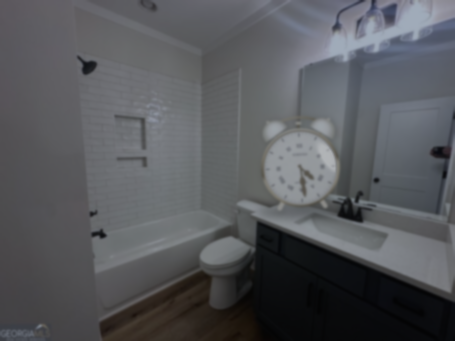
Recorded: h=4 m=29
